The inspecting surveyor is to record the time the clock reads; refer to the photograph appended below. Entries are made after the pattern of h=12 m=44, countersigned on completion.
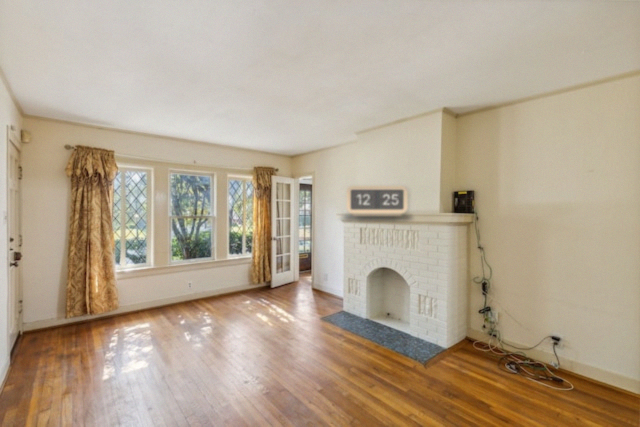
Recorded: h=12 m=25
